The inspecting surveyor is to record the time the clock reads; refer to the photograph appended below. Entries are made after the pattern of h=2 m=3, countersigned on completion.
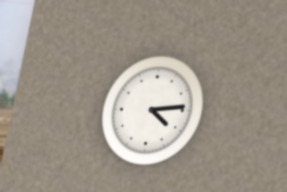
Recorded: h=4 m=14
